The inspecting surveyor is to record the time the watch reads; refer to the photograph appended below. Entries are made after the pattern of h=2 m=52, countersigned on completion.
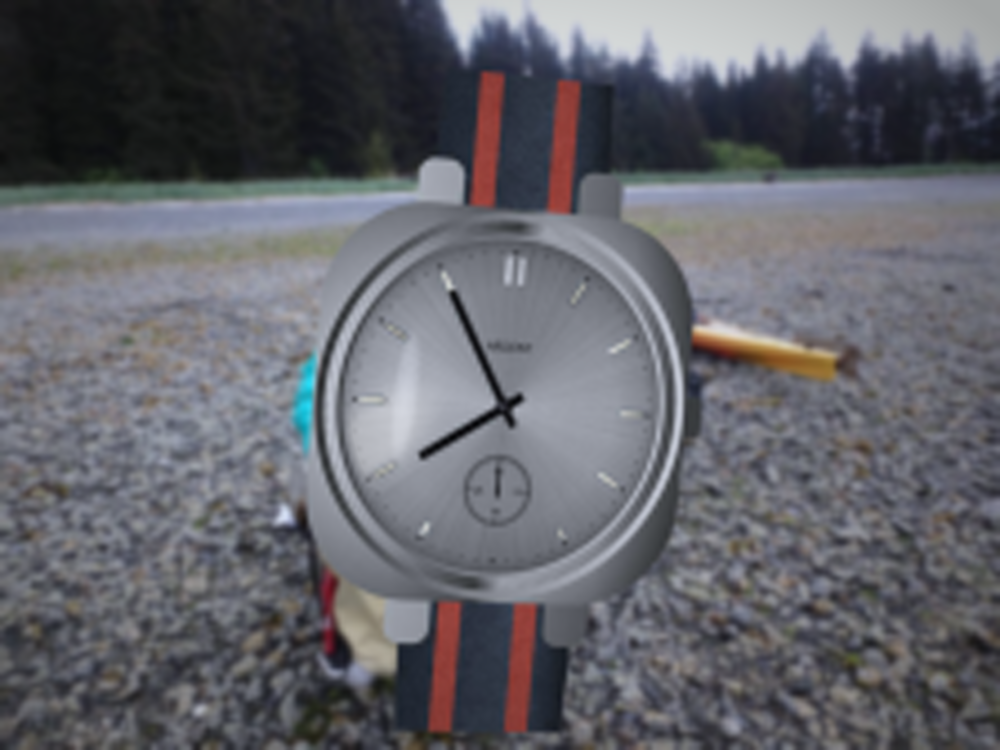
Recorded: h=7 m=55
